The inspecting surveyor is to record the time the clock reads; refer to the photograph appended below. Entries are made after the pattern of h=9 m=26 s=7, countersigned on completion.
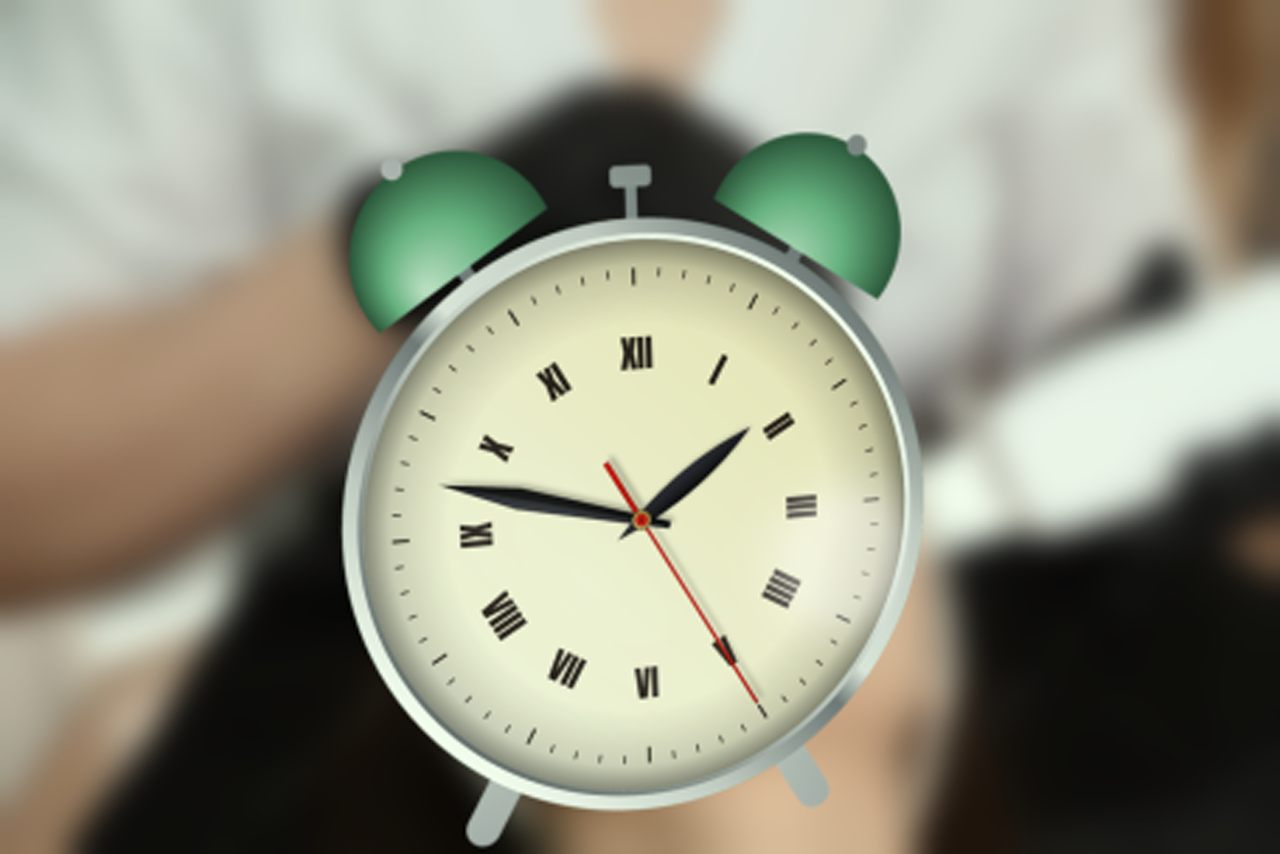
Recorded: h=1 m=47 s=25
